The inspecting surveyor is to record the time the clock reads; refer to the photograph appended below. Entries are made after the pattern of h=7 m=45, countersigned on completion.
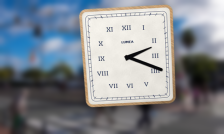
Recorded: h=2 m=19
